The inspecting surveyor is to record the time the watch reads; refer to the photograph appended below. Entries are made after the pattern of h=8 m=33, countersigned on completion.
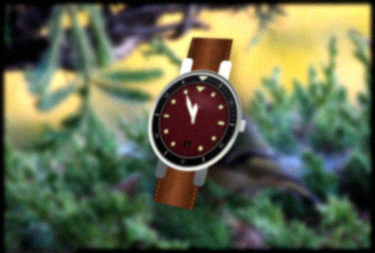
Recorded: h=11 m=55
